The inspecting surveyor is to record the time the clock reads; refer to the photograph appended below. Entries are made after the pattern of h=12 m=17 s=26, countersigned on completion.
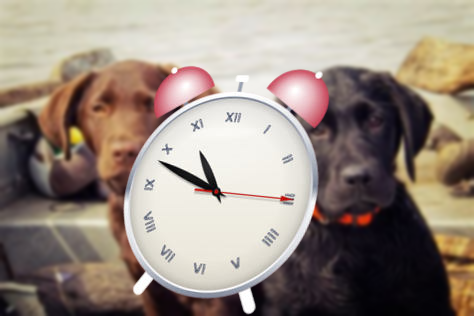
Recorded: h=10 m=48 s=15
